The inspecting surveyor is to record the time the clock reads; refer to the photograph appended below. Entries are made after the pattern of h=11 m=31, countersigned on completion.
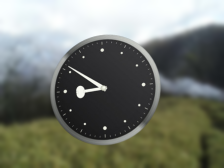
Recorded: h=8 m=51
